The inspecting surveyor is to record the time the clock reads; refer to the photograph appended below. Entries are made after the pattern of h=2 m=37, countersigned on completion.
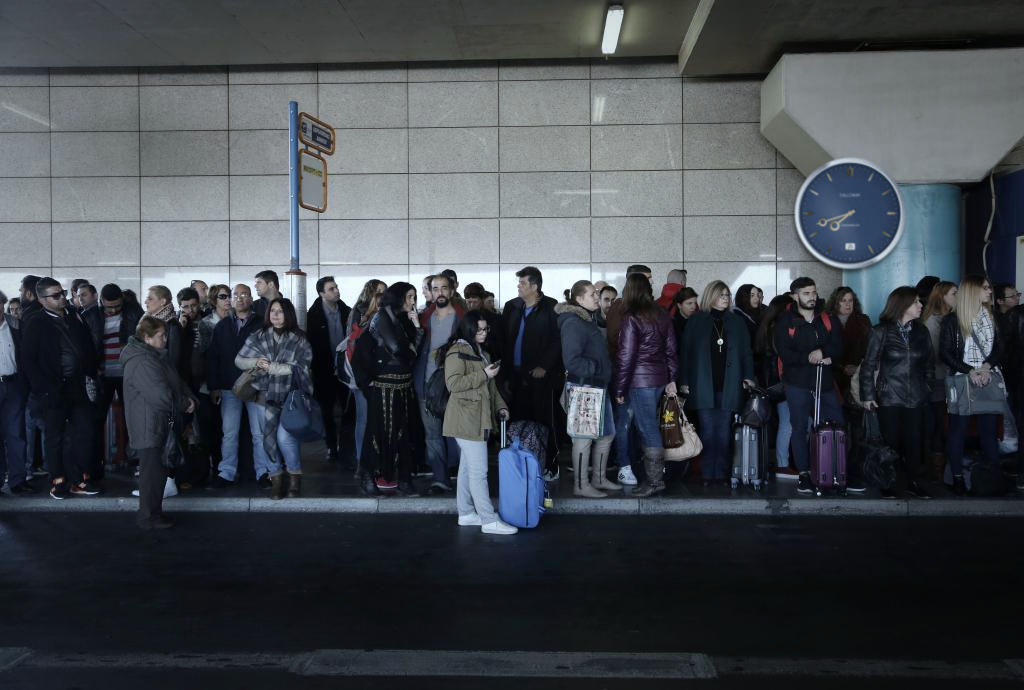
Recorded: h=7 m=42
